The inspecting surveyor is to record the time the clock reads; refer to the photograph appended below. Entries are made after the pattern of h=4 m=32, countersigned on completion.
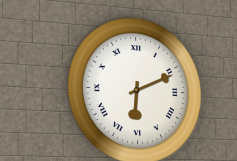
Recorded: h=6 m=11
